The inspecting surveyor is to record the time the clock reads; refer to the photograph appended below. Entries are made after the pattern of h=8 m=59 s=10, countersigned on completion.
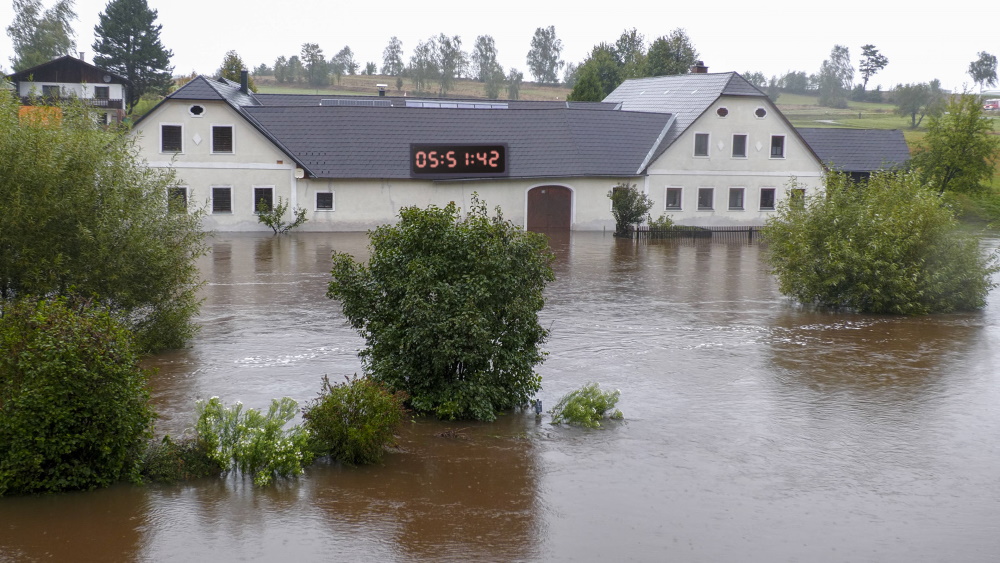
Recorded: h=5 m=51 s=42
